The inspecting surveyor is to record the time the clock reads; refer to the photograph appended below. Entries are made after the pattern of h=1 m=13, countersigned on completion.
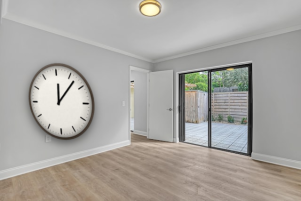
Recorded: h=12 m=7
